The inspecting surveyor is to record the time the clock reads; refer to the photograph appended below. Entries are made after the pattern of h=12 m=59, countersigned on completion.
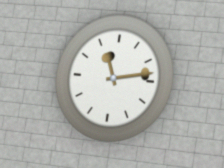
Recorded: h=11 m=13
